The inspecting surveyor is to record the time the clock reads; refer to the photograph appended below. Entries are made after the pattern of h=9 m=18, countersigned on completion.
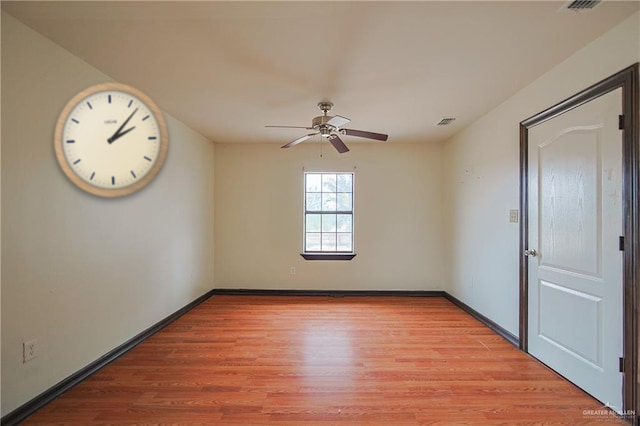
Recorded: h=2 m=7
